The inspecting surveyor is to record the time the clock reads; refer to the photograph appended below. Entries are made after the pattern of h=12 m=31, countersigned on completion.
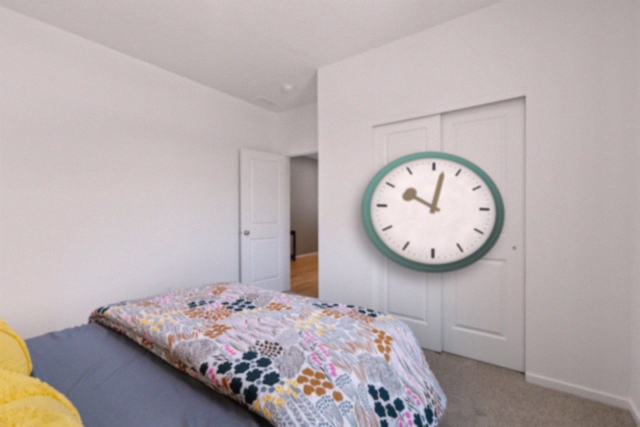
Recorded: h=10 m=2
